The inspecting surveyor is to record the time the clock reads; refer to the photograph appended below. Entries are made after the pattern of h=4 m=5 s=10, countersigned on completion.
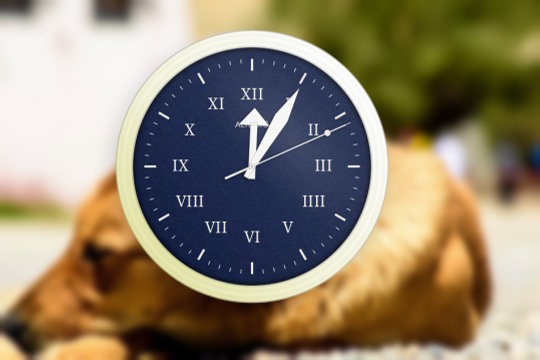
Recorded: h=12 m=5 s=11
